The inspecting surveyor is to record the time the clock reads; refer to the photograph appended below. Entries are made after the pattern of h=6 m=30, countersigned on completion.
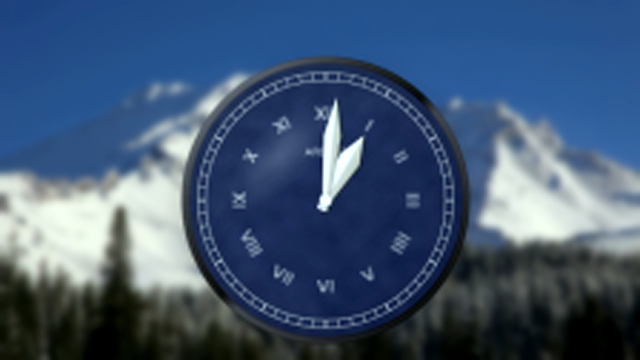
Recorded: h=1 m=1
